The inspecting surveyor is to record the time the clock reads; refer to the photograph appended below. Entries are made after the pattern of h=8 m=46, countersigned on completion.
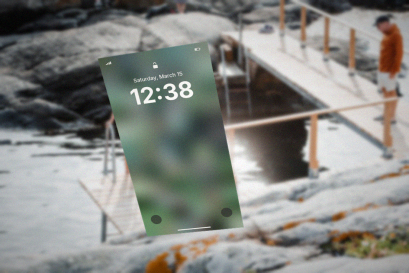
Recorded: h=12 m=38
